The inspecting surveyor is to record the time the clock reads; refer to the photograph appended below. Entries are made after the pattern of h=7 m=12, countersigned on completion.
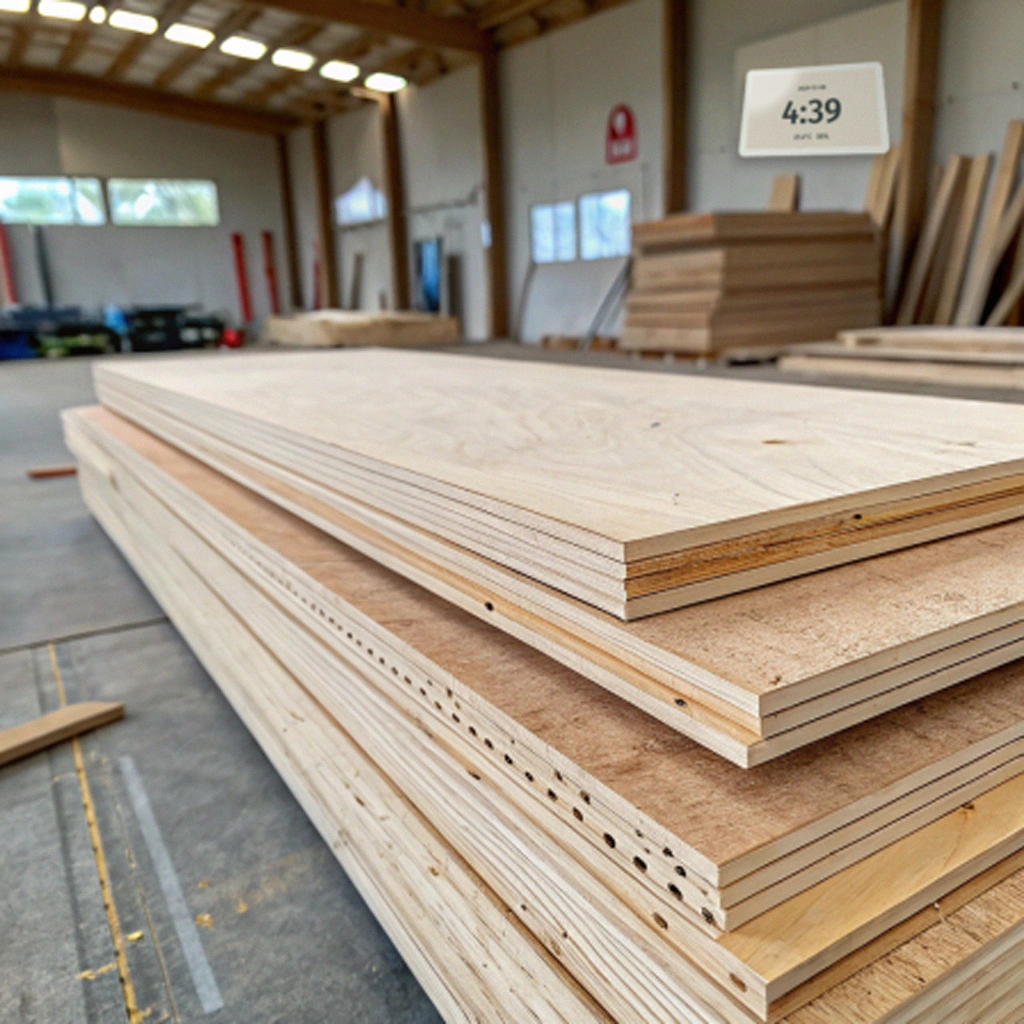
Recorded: h=4 m=39
